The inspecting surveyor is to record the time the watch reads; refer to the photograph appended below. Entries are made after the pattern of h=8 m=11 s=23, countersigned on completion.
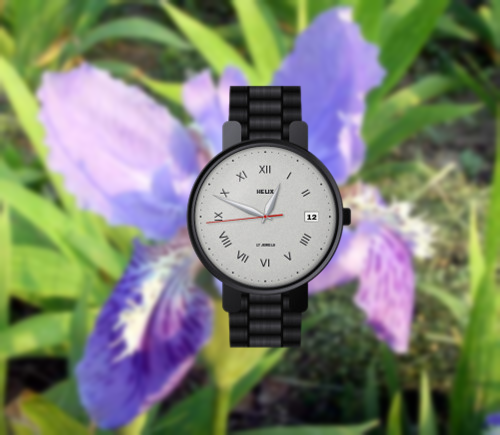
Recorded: h=12 m=48 s=44
